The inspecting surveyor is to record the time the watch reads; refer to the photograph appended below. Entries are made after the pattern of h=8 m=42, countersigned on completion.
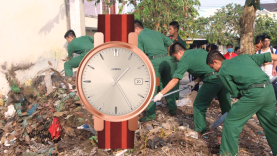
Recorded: h=1 m=25
